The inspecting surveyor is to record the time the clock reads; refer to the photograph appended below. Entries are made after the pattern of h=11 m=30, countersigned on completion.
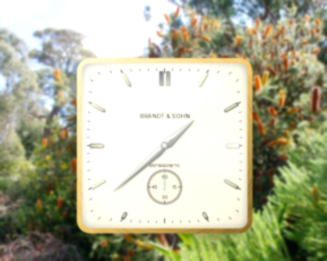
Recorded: h=1 m=38
